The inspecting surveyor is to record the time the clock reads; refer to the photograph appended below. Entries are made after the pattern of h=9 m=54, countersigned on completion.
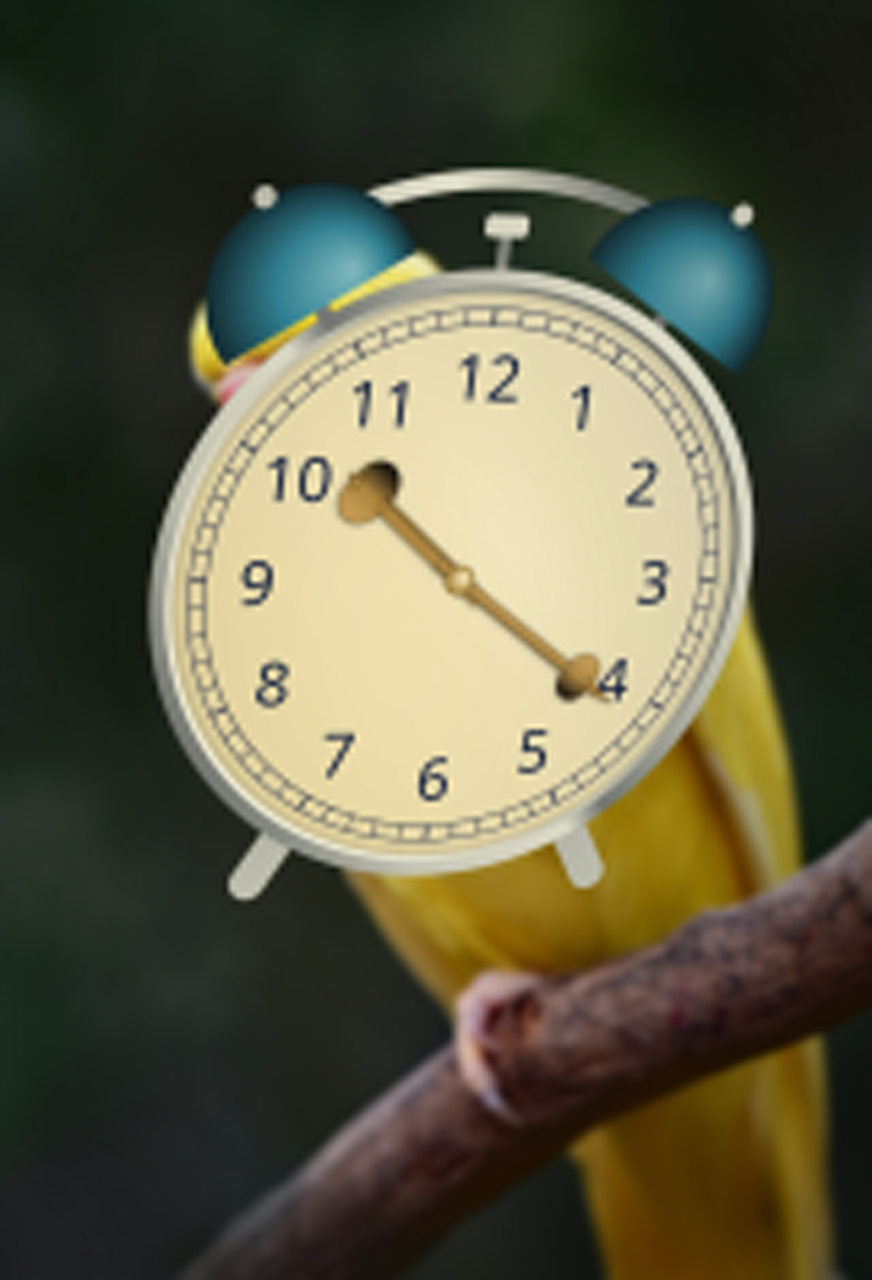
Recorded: h=10 m=21
